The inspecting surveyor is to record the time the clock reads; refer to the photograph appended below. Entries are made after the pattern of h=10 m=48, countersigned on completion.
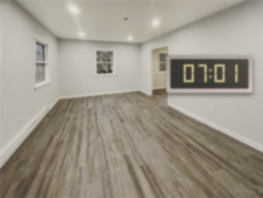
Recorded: h=7 m=1
